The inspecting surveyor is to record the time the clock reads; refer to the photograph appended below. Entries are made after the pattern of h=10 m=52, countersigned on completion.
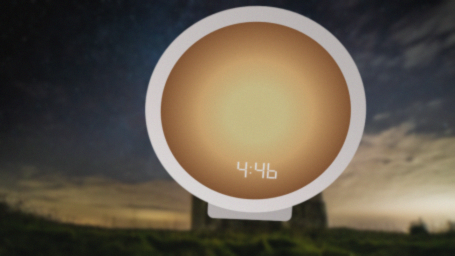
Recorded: h=4 m=46
